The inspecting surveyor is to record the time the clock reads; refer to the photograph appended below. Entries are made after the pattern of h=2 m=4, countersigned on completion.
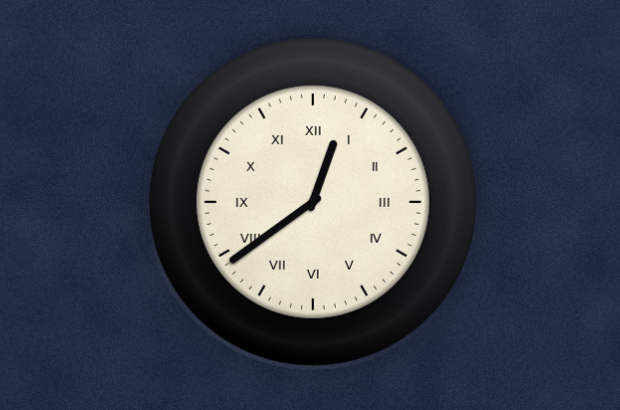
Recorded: h=12 m=39
